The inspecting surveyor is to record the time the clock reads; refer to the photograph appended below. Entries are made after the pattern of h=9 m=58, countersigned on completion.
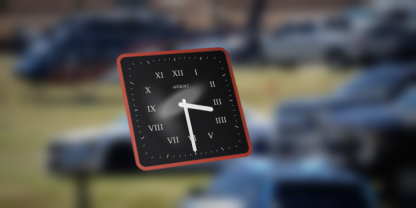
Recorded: h=3 m=30
